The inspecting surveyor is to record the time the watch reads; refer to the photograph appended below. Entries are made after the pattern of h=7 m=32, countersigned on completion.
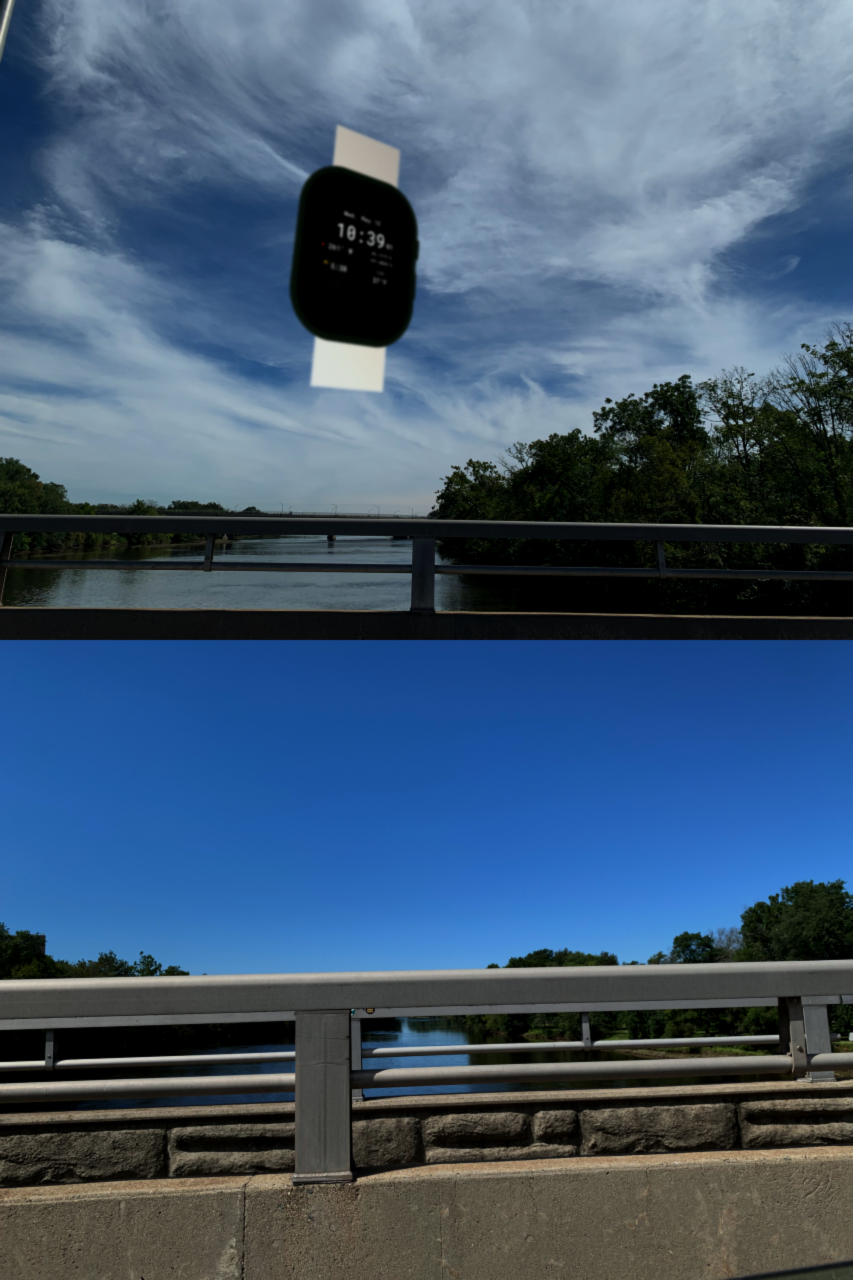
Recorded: h=10 m=39
